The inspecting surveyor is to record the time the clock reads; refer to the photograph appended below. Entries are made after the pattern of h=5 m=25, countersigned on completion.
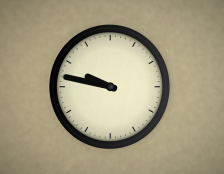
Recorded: h=9 m=47
